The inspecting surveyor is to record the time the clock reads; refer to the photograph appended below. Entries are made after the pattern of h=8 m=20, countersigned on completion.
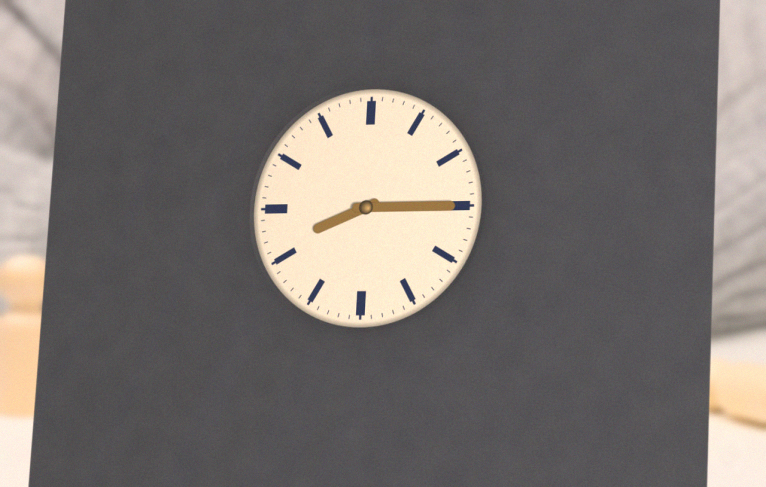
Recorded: h=8 m=15
